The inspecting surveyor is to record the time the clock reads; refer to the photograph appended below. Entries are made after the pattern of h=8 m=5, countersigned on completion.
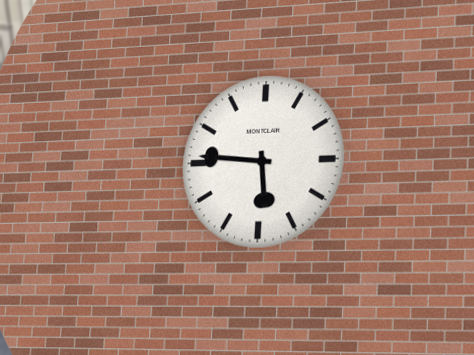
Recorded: h=5 m=46
